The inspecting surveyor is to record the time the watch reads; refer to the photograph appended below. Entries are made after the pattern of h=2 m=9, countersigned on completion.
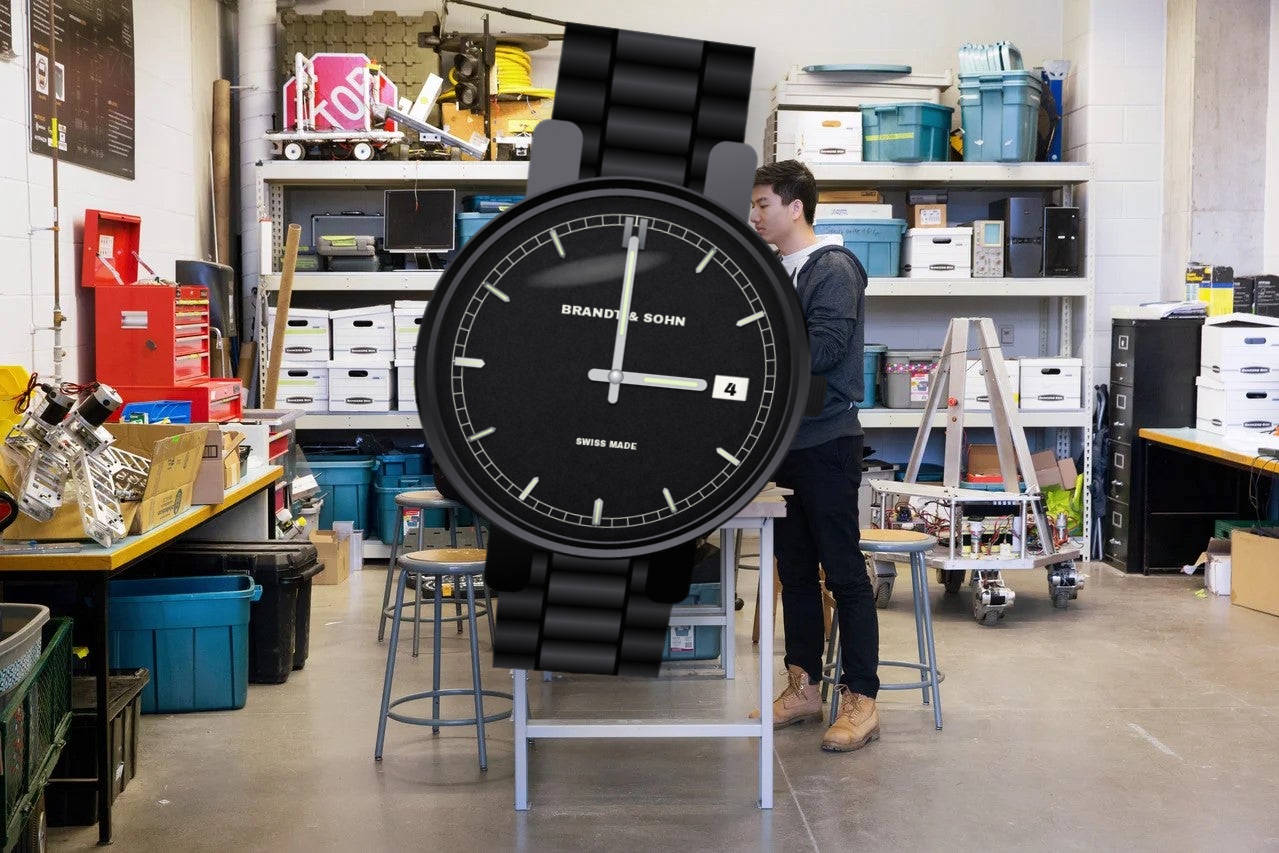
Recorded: h=3 m=0
